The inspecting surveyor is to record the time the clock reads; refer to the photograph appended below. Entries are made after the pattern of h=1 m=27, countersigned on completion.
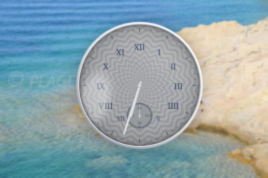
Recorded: h=6 m=33
